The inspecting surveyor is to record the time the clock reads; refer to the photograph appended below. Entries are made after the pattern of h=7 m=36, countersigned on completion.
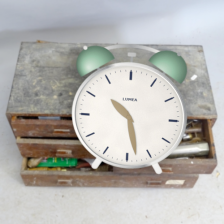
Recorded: h=10 m=28
